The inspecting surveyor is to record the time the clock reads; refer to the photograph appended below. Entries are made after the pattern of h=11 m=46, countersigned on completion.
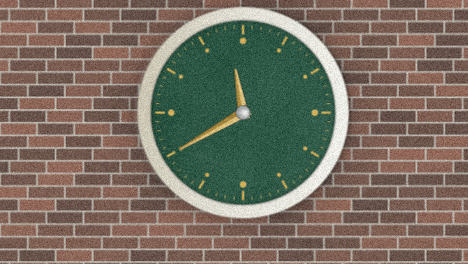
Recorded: h=11 m=40
